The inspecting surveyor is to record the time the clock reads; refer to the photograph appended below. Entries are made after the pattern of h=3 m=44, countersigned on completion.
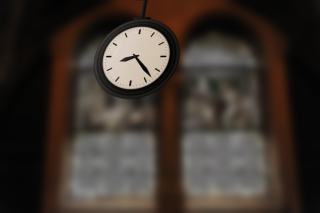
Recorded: h=8 m=23
